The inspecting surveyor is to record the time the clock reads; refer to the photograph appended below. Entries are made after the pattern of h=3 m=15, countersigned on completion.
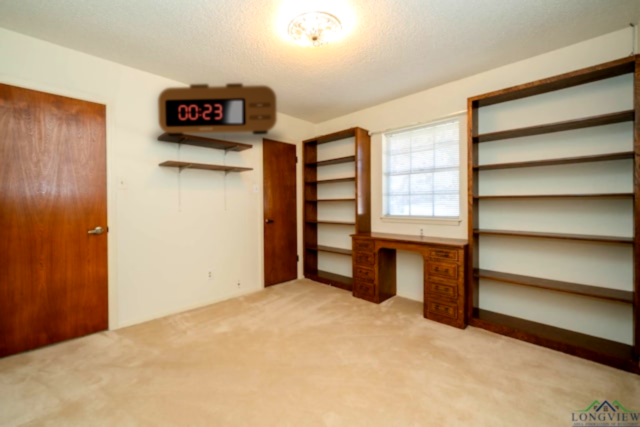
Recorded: h=0 m=23
